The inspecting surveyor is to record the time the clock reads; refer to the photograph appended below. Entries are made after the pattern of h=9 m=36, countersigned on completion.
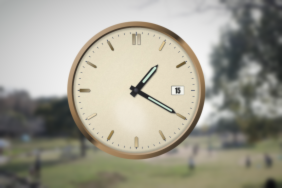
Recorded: h=1 m=20
